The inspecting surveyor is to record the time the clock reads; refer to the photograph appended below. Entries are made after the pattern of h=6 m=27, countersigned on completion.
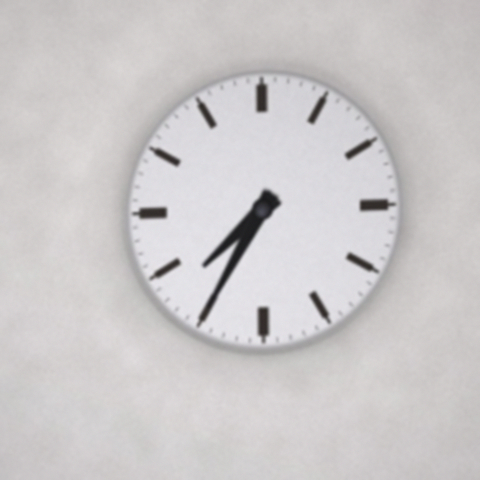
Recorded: h=7 m=35
